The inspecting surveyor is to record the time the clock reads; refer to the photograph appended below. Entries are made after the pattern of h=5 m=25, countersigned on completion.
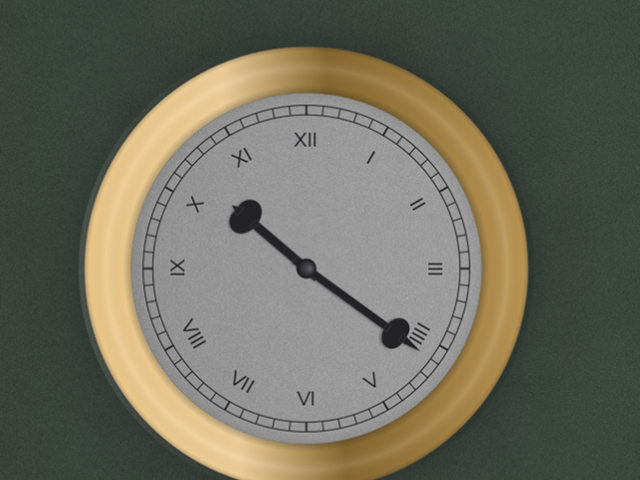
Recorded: h=10 m=21
